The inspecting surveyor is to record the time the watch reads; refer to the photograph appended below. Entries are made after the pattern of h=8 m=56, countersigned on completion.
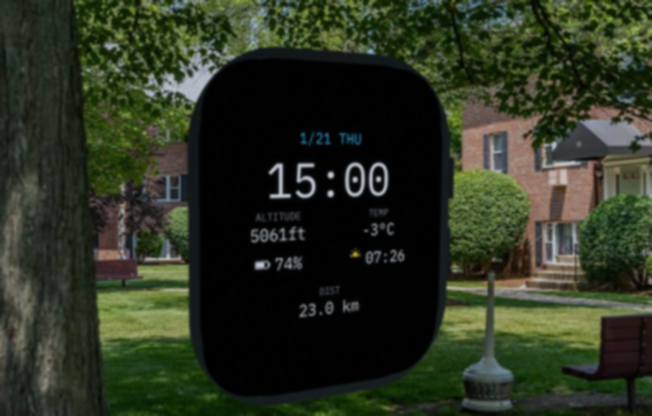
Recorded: h=15 m=0
